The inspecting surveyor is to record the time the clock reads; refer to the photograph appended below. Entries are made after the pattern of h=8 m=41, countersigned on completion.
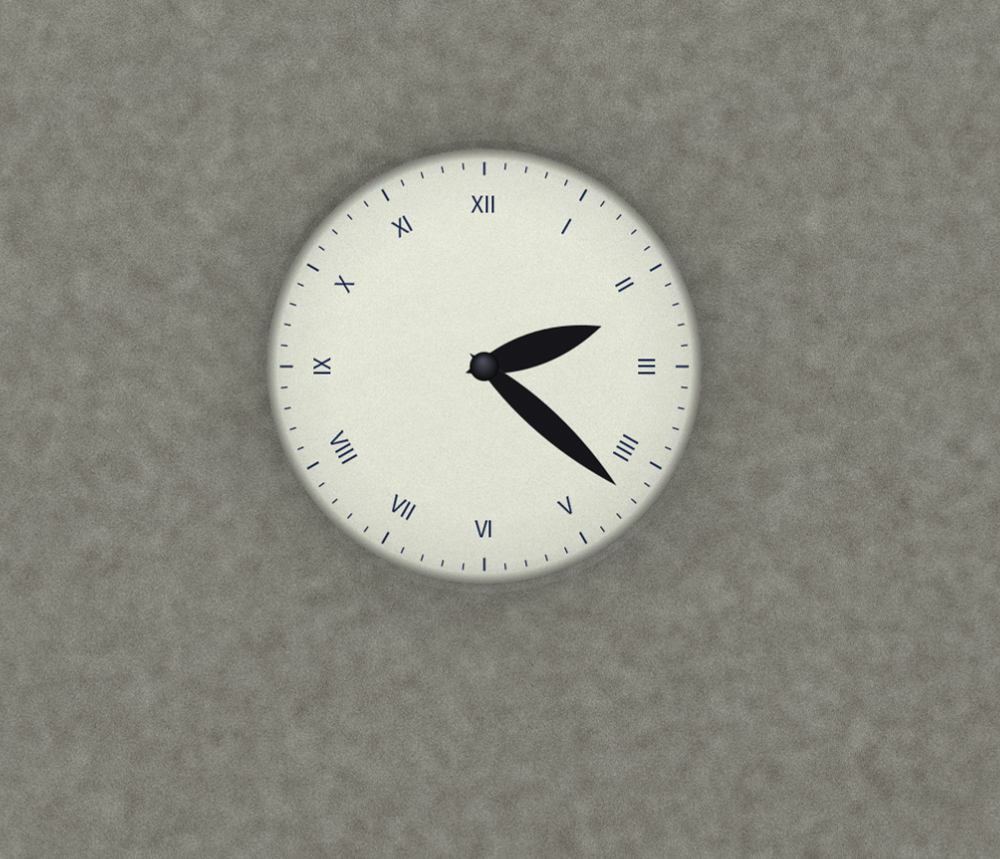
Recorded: h=2 m=22
